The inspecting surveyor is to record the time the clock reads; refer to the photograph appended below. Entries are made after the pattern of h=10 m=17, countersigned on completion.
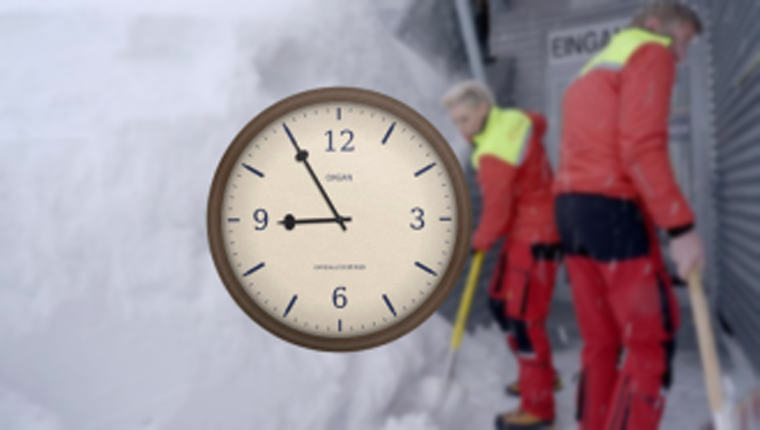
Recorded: h=8 m=55
